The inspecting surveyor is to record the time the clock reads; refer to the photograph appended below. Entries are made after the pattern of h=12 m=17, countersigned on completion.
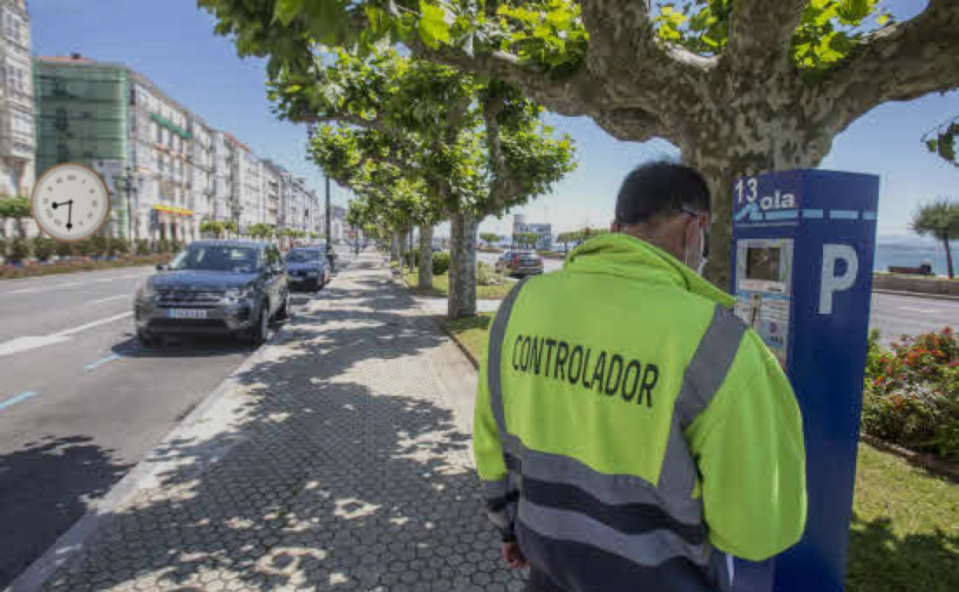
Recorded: h=8 m=30
